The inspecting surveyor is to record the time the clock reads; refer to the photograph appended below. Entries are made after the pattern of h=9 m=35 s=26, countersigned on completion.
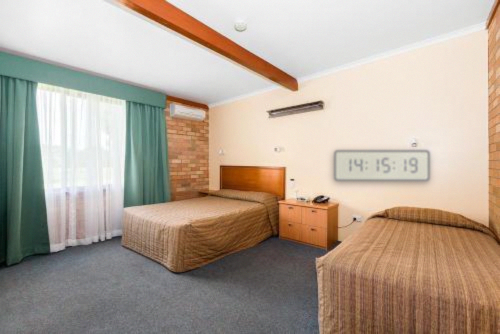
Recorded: h=14 m=15 s=19
